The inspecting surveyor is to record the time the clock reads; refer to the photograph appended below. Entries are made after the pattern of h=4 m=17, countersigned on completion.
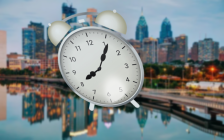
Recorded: h=8 m=6
